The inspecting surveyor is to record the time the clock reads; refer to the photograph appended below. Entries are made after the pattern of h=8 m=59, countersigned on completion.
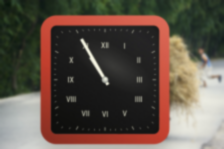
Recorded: h=10 m=55
